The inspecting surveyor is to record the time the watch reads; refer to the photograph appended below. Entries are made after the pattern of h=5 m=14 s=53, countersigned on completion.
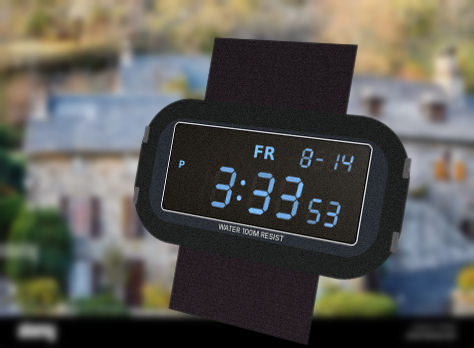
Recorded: h=3 m=33 s=53
